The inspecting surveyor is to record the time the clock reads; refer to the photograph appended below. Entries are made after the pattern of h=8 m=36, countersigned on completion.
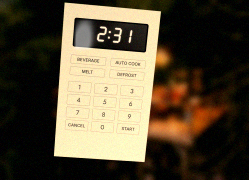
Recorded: h=2 m=31
